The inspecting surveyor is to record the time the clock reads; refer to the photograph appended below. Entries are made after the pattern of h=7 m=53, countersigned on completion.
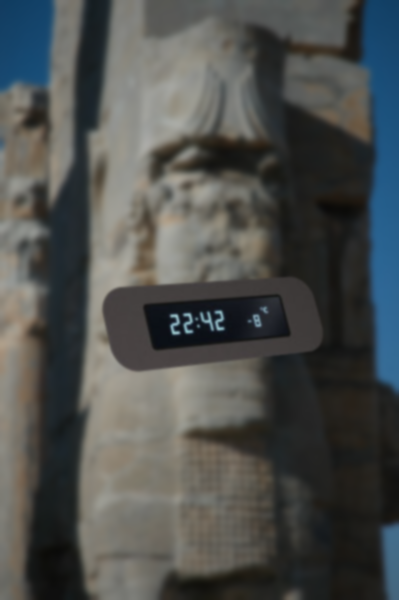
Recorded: h=22 m=42
